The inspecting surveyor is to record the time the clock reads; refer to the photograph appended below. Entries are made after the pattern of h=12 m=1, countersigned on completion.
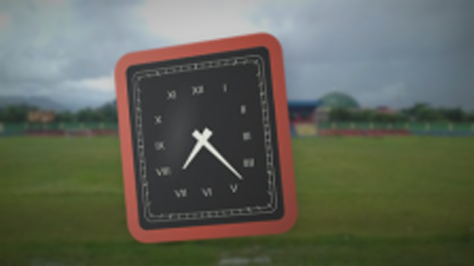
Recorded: h=7 m=23
